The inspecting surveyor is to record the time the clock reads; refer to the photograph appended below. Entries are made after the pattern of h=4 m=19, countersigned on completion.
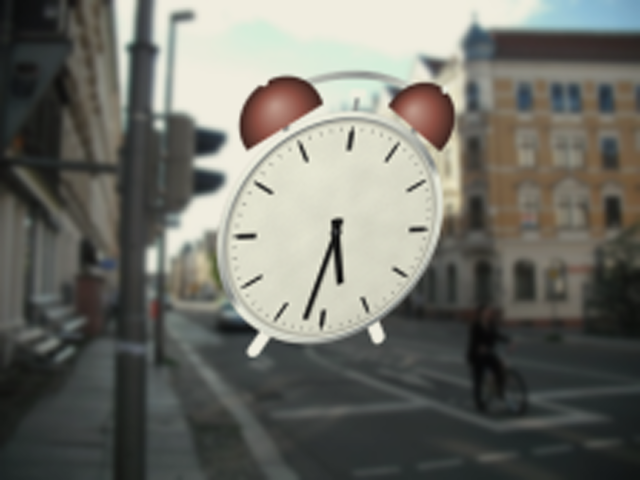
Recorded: h=5 m=32
